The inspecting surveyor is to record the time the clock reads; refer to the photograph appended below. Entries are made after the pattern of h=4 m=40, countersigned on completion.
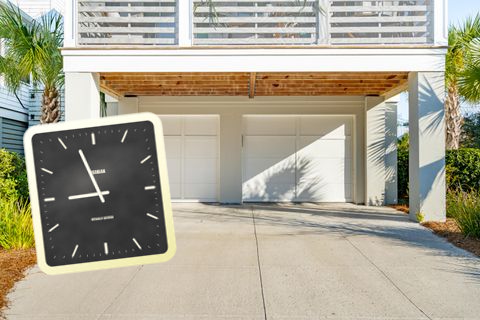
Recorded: h=8 m=57
